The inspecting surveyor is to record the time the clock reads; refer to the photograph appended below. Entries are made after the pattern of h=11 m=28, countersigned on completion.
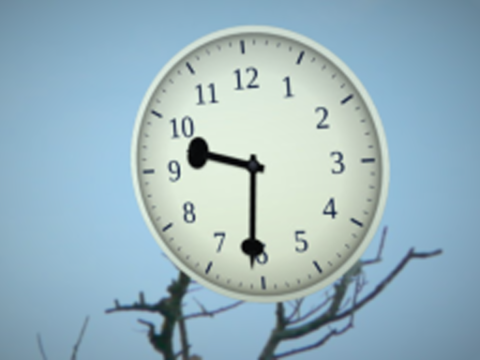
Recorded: h=9 m=31
